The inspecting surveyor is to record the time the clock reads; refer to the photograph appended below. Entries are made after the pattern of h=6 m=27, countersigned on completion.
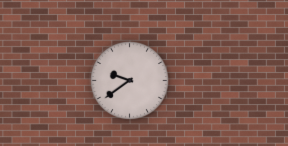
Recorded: h=9 m=39
